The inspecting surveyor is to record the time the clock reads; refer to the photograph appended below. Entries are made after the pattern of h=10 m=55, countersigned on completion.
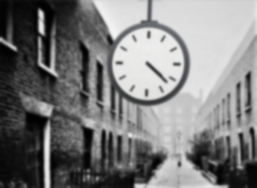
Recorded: h=4 m=22
